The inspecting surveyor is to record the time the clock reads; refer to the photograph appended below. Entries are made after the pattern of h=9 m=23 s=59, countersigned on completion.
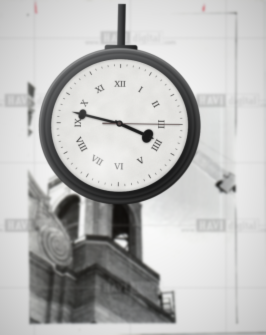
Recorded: h=3 m=47 s=15
